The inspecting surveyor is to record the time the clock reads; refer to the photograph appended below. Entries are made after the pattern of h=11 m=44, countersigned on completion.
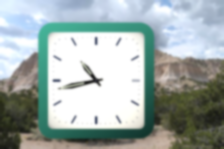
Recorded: h=10 m=43
